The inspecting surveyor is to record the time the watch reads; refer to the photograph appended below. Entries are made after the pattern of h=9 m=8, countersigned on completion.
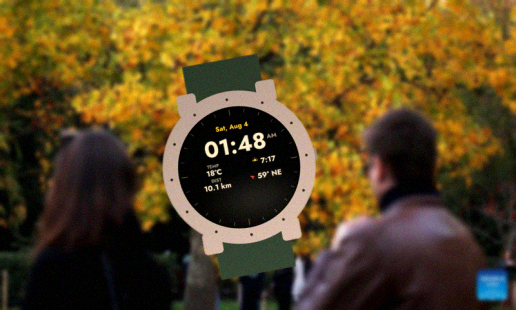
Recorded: h=1 m=48
